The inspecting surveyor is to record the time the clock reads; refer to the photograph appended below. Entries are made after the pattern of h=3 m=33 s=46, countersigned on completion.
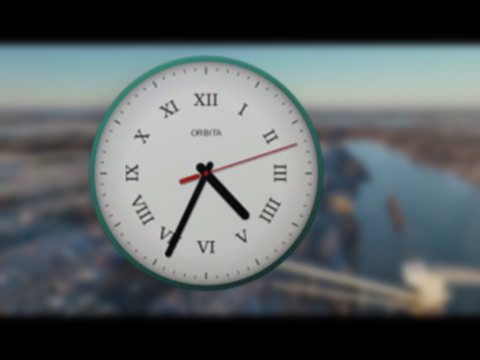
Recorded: h=4 m=34 s=12
